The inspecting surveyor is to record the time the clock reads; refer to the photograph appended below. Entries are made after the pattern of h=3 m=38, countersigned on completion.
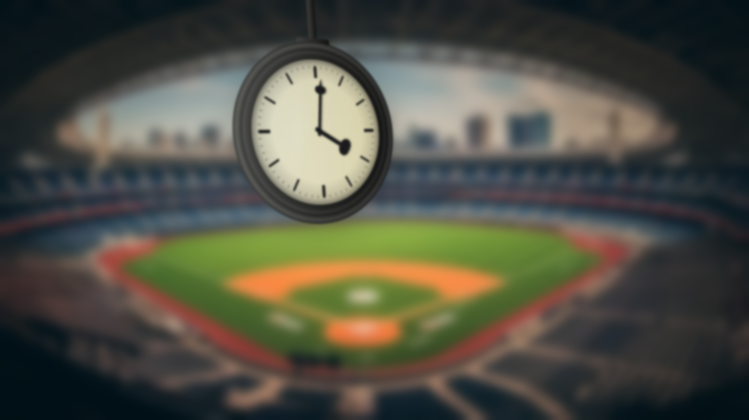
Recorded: h=4 m=1
